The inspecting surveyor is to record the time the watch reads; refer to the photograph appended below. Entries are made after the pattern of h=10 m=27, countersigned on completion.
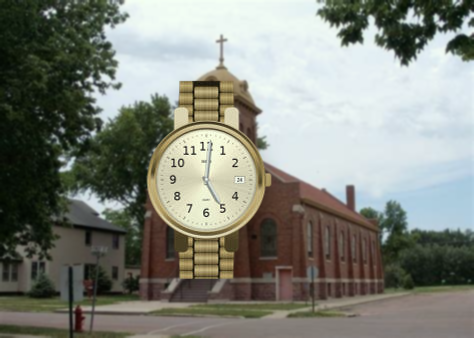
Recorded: h=5 m=1
